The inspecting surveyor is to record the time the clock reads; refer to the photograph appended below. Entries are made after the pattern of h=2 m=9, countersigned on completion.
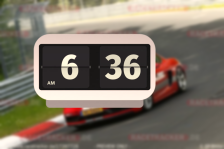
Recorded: h=6 m=36
